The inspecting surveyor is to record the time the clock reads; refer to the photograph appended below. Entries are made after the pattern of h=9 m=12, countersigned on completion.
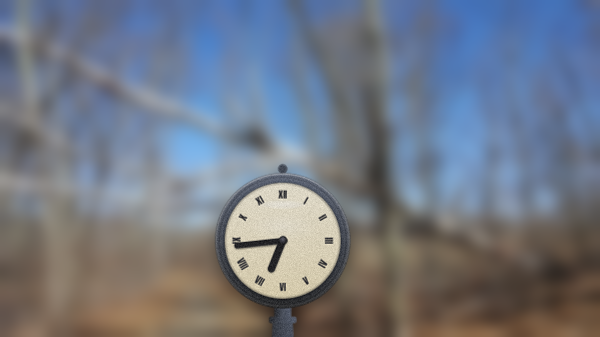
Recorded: h=6 m=44
